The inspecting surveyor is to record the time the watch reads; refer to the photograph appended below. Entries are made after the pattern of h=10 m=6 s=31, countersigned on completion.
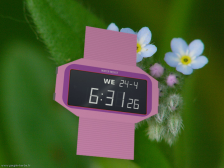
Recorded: h=6 m=31 s=26
